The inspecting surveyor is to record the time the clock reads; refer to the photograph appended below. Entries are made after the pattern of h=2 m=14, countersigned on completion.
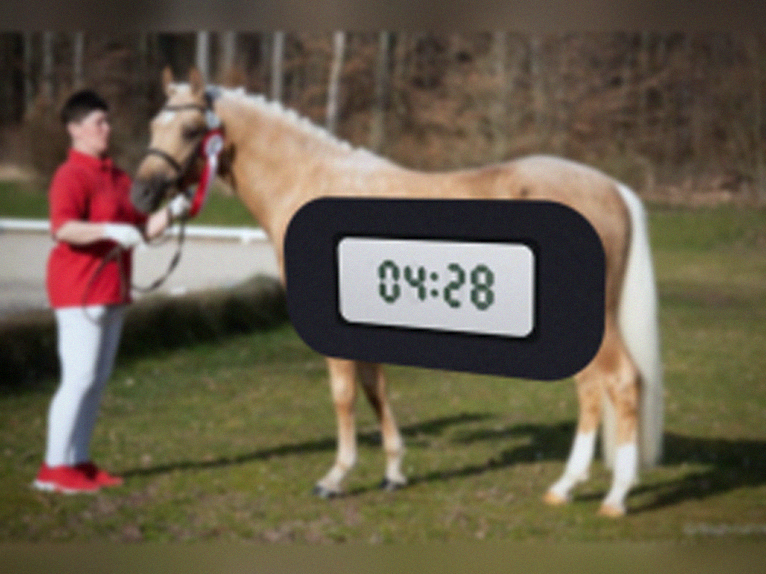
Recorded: h=4 m=28
